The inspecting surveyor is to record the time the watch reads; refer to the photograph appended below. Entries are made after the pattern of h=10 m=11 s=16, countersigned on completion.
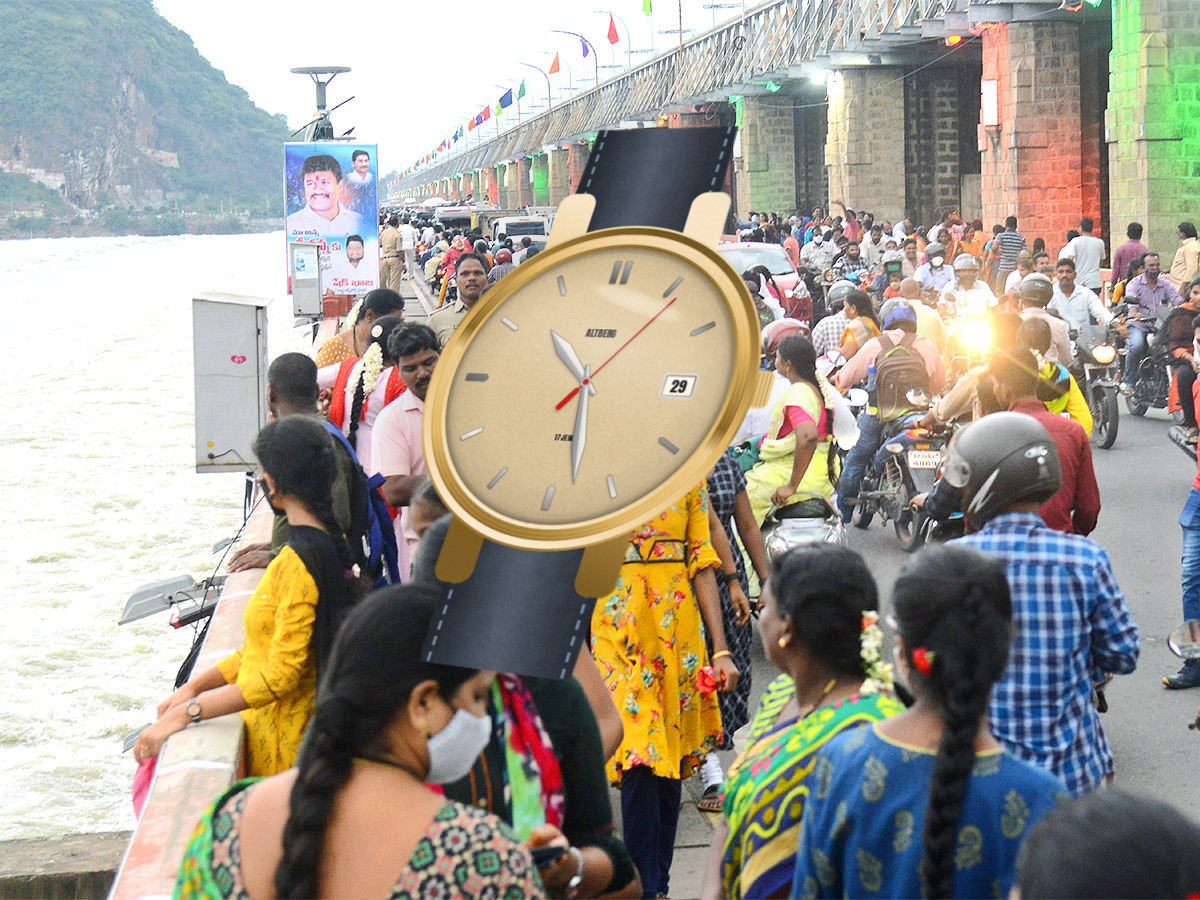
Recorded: h=10 m=28 s=6
